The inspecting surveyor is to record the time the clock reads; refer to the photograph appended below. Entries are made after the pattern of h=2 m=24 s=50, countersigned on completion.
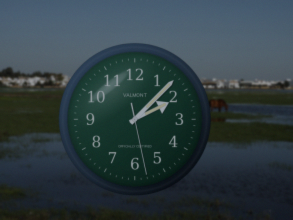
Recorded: h=2 m=7 s=28
